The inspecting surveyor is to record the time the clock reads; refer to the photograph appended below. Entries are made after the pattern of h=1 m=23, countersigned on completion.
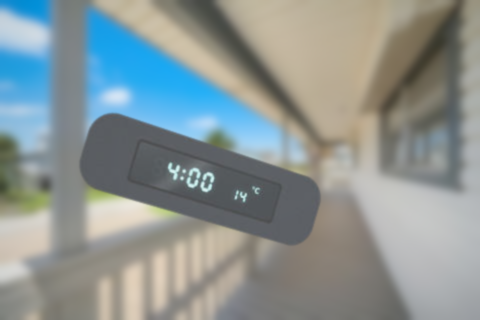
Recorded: h=4 m=0
